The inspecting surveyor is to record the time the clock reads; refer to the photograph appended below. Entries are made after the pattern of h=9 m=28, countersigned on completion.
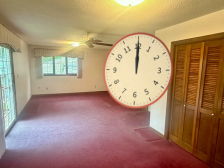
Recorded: h=12 m=0
